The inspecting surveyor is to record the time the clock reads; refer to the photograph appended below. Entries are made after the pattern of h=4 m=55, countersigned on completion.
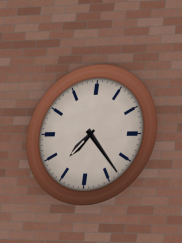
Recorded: h=7 m=23
